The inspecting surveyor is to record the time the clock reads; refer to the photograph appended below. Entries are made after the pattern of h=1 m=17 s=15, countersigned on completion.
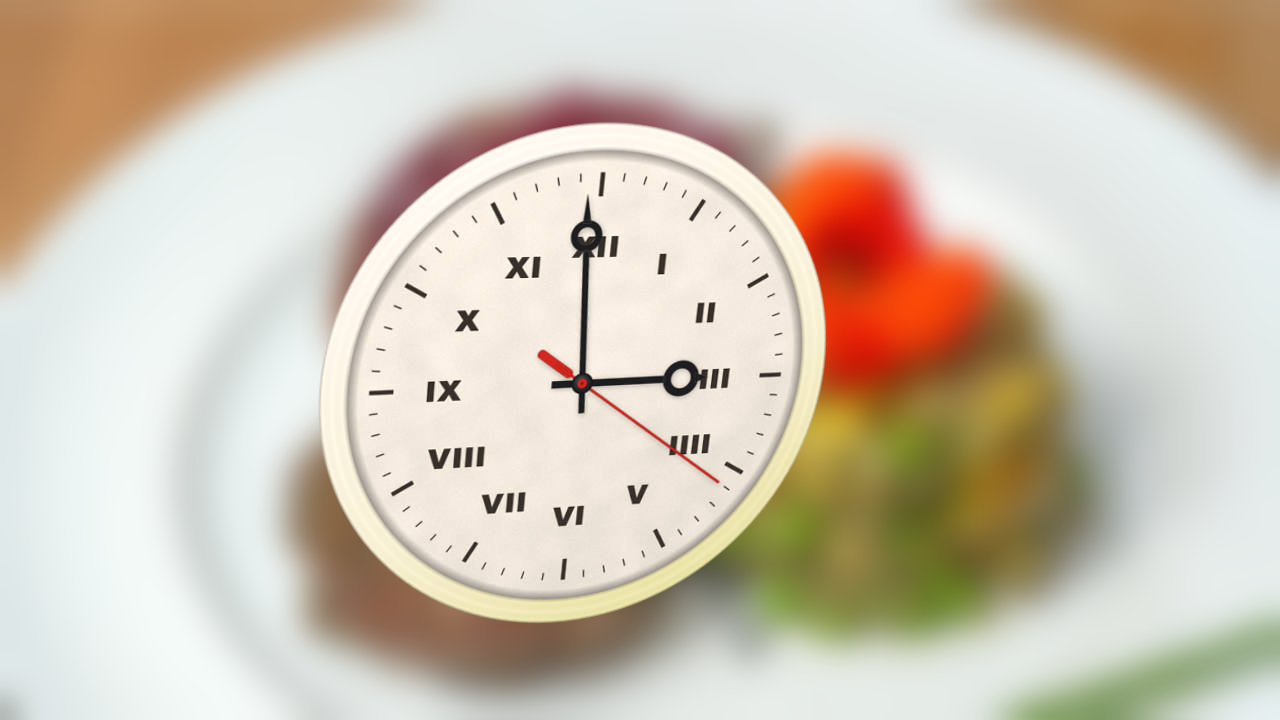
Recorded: h=2 m=59 s=21
